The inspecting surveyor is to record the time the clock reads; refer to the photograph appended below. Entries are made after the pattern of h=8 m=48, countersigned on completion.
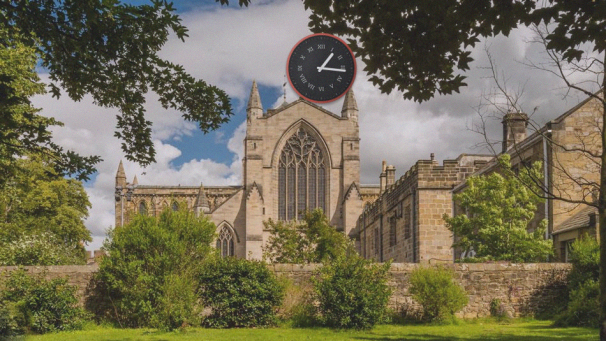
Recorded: h=1 m=16
